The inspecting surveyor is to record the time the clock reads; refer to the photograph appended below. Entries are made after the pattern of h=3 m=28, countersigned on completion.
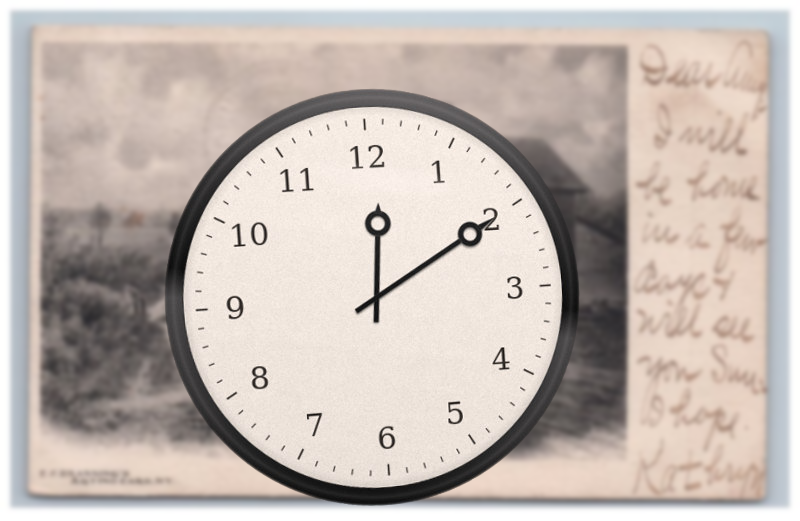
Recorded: h=12 m=10
